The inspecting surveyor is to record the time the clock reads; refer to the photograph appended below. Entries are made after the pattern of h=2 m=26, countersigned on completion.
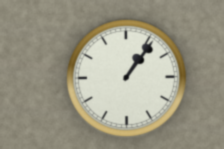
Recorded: h=1 m=6
